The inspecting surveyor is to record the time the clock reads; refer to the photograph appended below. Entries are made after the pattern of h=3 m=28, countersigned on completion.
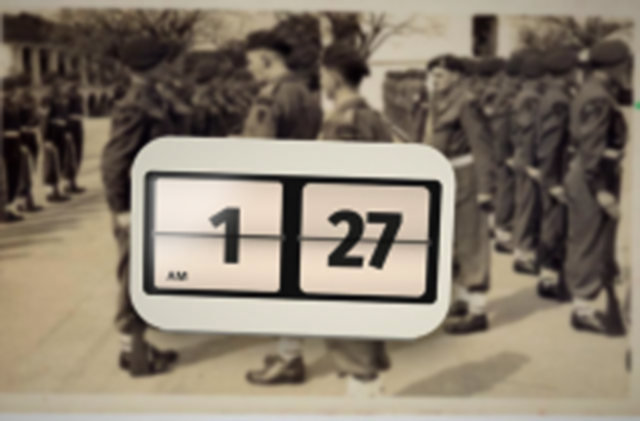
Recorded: h=1 m=27
